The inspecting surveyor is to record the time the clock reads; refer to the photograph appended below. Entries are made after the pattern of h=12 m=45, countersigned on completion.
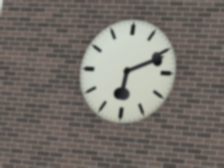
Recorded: h=6 m=11
